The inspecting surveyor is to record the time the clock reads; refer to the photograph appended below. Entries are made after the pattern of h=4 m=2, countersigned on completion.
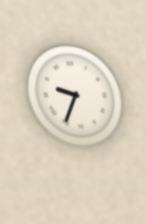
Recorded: h=9 m=35
